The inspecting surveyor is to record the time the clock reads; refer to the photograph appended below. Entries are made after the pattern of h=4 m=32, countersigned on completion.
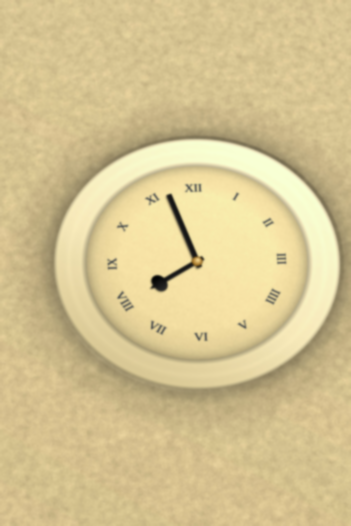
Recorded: h=7 m=57
